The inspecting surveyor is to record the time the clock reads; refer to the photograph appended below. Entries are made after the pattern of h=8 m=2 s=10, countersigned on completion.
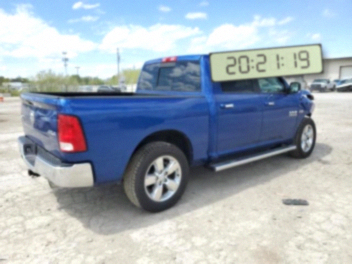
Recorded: h=20 m=21 s=19
